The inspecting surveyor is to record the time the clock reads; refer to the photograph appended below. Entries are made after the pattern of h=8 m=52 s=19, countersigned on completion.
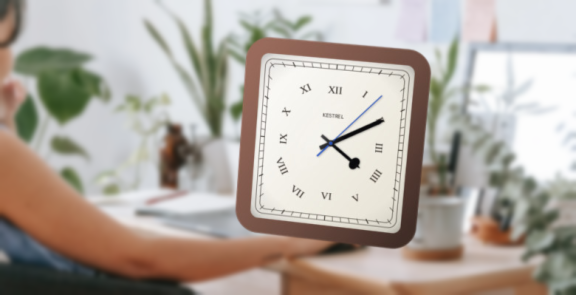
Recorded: h=4 m=10 s=7
